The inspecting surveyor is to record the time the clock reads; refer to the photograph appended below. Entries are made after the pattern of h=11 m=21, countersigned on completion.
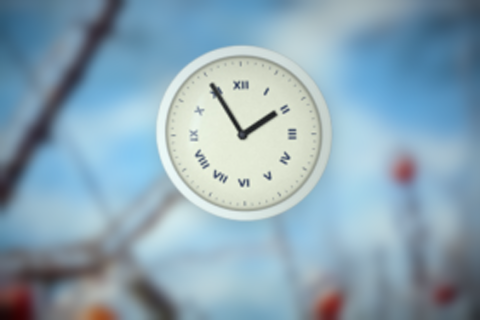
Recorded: h=1 m=55
